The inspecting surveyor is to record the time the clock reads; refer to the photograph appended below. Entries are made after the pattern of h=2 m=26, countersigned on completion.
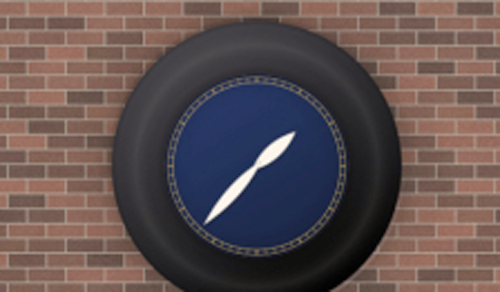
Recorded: h=1 m=37
